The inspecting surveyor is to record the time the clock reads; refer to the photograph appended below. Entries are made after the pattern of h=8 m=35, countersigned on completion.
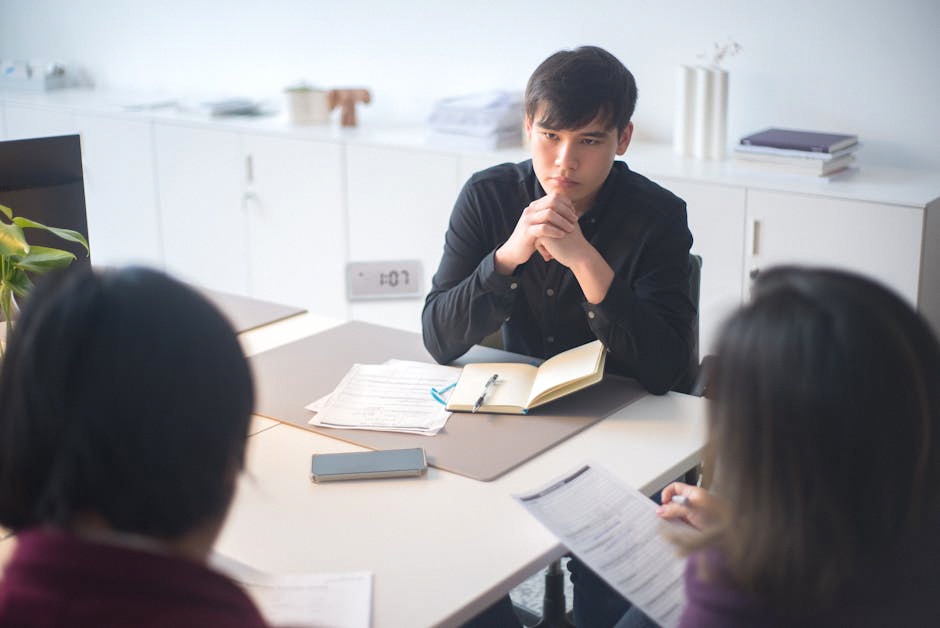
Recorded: h=1 m=7
